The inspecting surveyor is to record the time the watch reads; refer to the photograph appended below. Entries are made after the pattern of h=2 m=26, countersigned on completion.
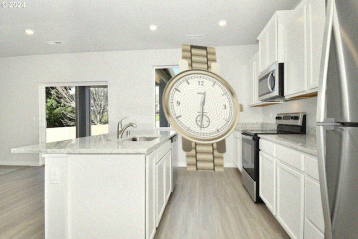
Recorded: h=12 m=31
